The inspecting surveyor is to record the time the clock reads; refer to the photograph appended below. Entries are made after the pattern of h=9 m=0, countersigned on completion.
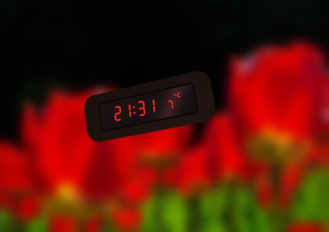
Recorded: h=21 m=31
